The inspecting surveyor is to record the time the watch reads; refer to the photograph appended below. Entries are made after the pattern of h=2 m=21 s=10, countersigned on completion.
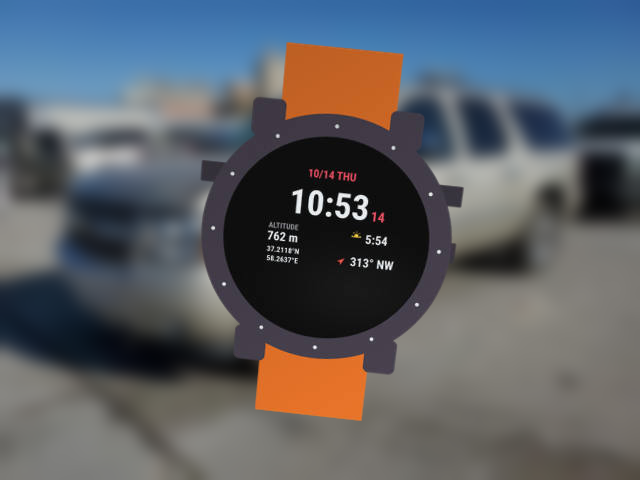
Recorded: h=10 m=53 s=14
